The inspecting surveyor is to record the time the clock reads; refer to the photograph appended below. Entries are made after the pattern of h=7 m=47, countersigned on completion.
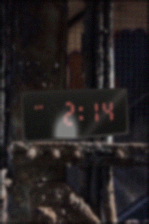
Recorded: h=2 m=14
